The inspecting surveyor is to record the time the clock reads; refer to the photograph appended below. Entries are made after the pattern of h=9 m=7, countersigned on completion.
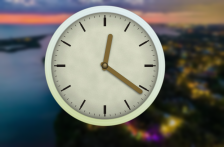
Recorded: h=12 m=21
